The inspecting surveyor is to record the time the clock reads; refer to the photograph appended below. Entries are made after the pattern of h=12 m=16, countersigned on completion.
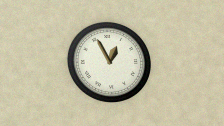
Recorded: h=12 m=56
